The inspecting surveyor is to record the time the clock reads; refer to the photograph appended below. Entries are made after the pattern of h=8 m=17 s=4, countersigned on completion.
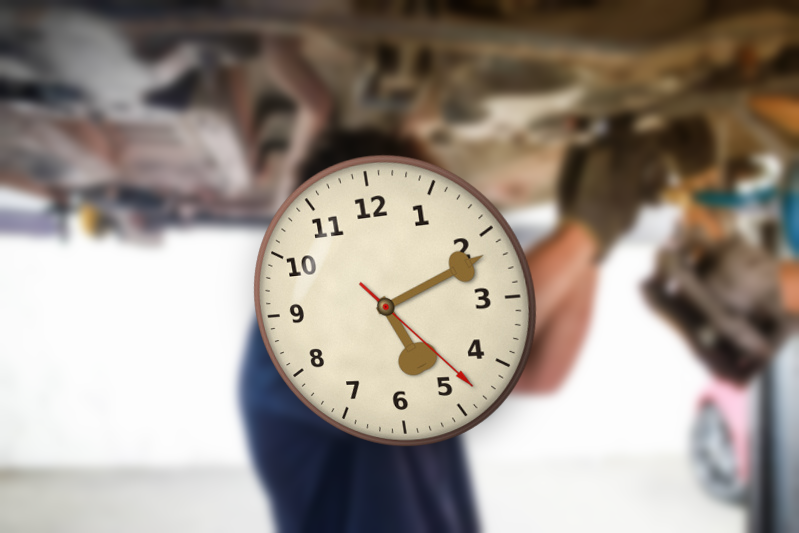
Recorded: h=5 m=11 s=23
